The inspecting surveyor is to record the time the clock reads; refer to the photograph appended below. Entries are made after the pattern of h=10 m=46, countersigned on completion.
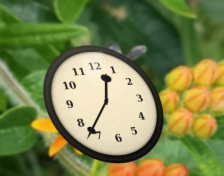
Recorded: h=12 m=37
